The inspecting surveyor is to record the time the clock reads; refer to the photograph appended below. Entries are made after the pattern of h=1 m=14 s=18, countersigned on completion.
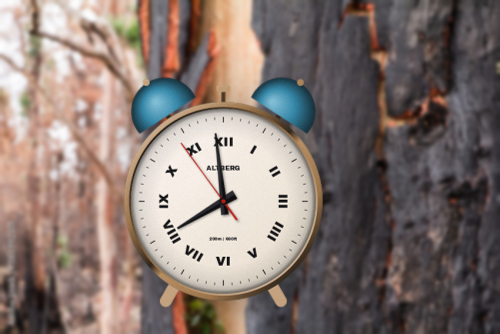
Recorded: h=7 m=58 s=54
